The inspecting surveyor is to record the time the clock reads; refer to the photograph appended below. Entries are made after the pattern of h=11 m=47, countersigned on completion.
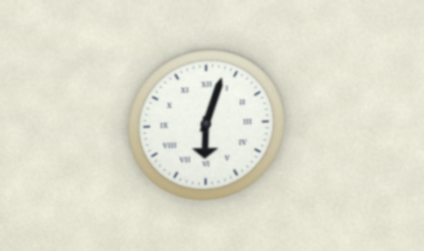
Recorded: h=6 m=3
